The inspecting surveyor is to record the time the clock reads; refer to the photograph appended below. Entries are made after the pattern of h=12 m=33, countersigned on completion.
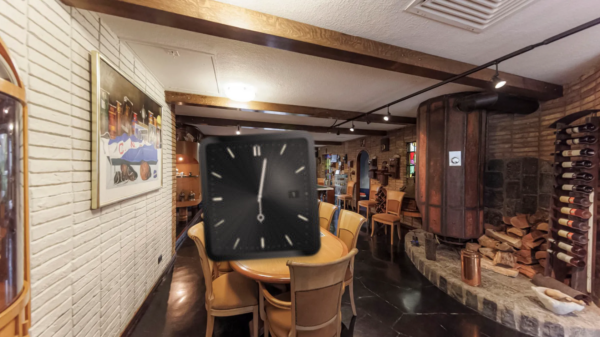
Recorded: h=6 m=2
